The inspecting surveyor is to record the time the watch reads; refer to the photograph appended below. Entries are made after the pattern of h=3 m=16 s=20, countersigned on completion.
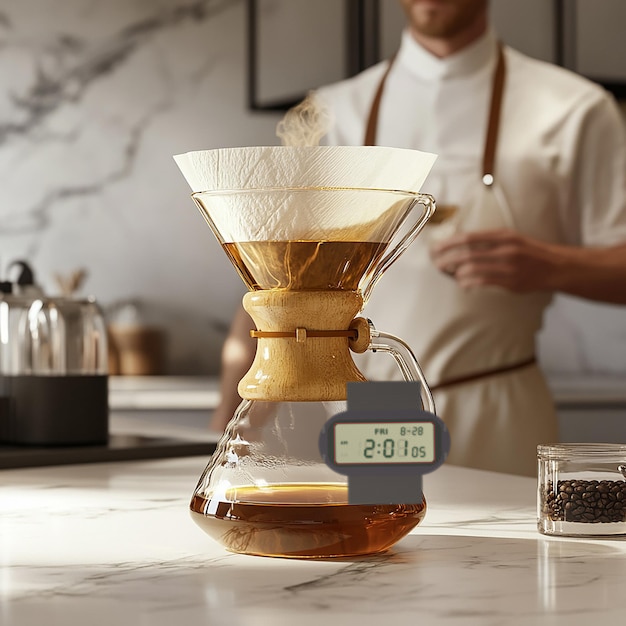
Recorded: h=2 m=1 s=5
